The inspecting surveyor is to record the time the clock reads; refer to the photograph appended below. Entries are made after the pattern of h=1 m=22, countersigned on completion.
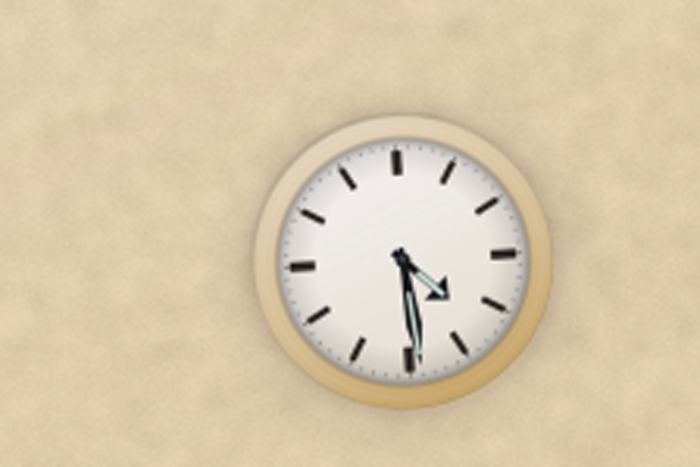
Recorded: h=4 m=29
